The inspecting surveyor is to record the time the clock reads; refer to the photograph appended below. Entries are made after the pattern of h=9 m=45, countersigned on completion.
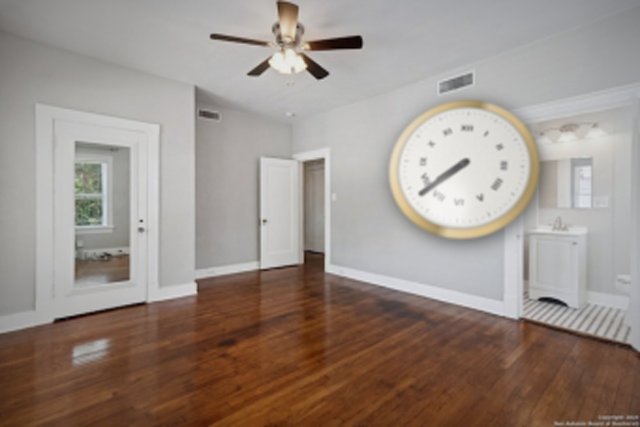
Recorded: h=7 m=38
